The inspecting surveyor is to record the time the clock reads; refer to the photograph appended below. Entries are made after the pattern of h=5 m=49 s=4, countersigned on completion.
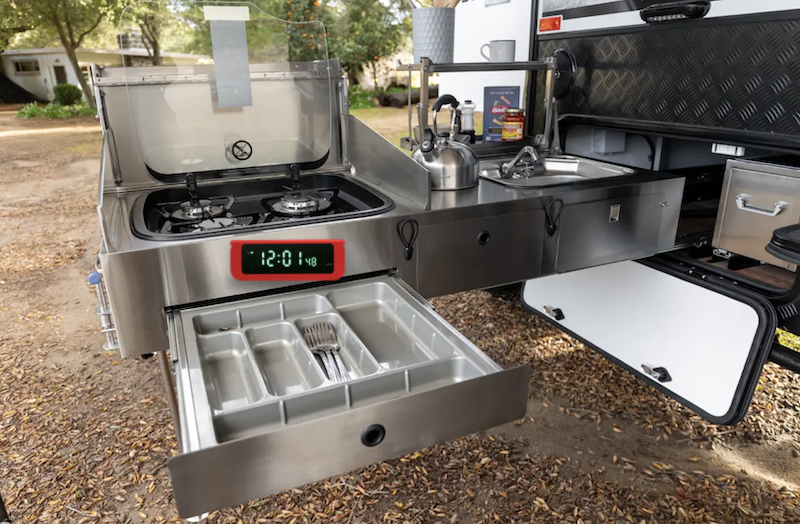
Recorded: h=12 m=1 s=48
